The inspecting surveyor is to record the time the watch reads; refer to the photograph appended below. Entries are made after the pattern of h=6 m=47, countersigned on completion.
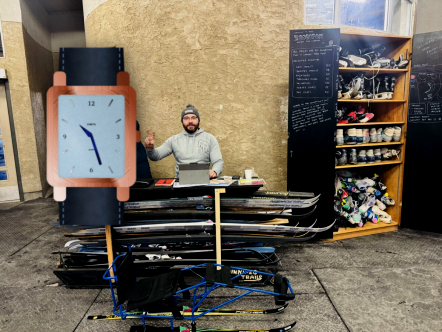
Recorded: h=10 m=27
